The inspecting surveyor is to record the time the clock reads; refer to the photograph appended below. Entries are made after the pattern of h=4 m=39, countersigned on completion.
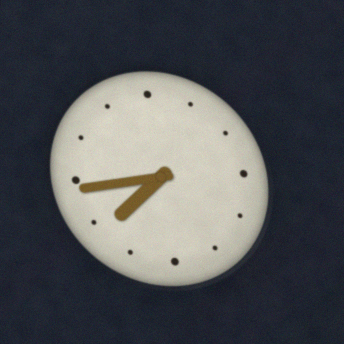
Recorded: h=7 m=44
